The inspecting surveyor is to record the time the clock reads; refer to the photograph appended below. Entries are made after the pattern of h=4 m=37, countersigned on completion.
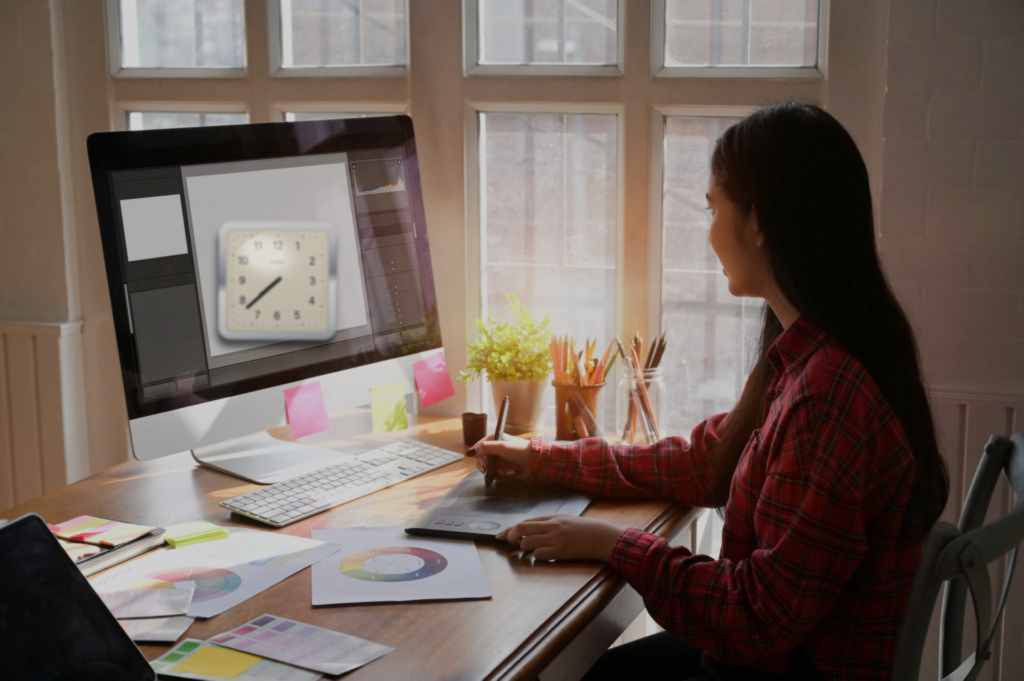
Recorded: h=7 m=38
